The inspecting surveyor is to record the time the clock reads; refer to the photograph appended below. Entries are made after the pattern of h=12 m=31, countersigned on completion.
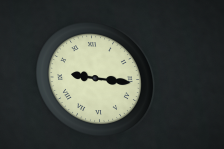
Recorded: h=9 m=16
